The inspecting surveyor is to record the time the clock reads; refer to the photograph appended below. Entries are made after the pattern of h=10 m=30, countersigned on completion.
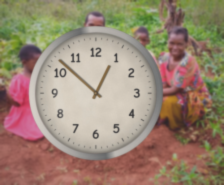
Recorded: h=12 m=52
